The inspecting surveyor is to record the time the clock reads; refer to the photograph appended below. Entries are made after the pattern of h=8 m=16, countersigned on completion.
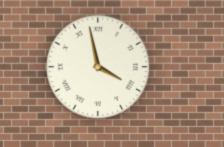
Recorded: h=3 m=58
